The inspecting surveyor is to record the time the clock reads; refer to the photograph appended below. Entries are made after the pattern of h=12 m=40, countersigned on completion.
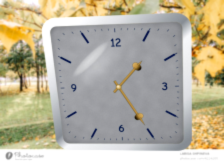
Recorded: h=1 m=25
